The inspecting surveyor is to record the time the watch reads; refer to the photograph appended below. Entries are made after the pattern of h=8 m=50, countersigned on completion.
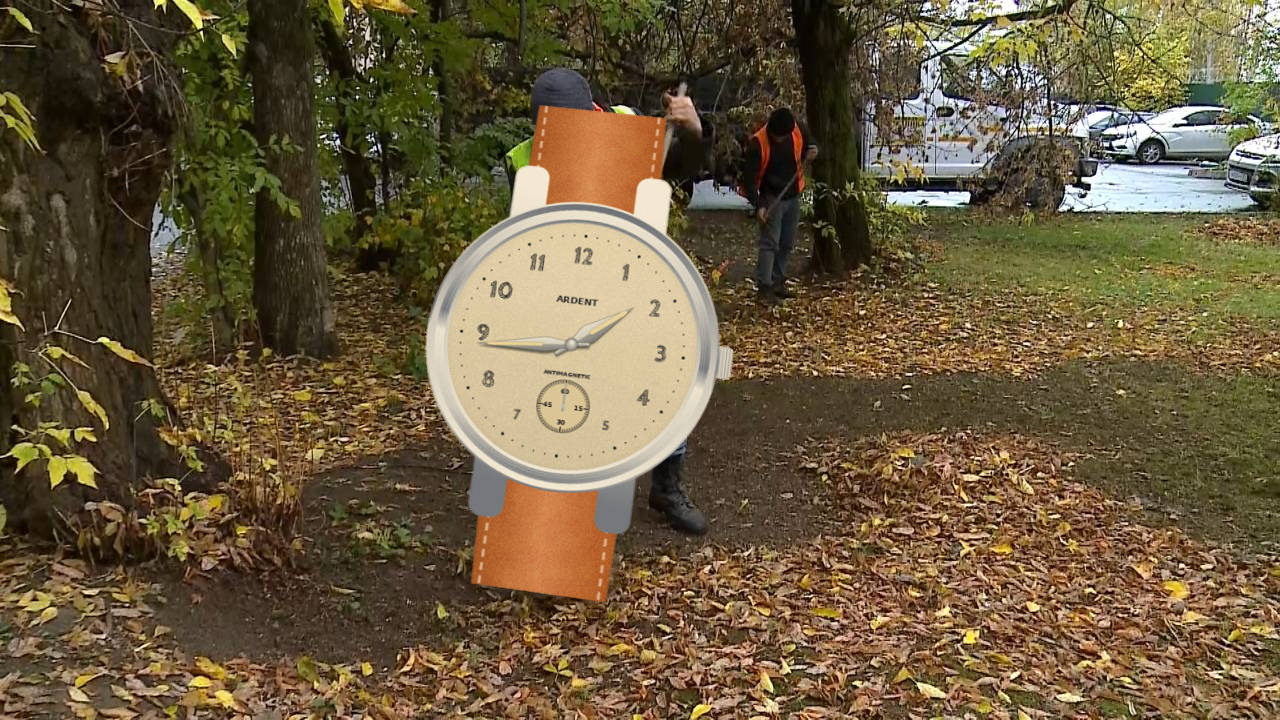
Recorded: h=1 m=44
